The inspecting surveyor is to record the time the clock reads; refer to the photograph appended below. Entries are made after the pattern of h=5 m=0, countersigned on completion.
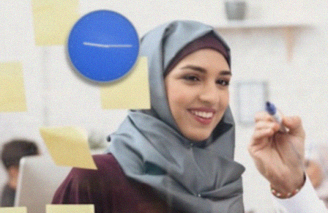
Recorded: h=9 m=15
